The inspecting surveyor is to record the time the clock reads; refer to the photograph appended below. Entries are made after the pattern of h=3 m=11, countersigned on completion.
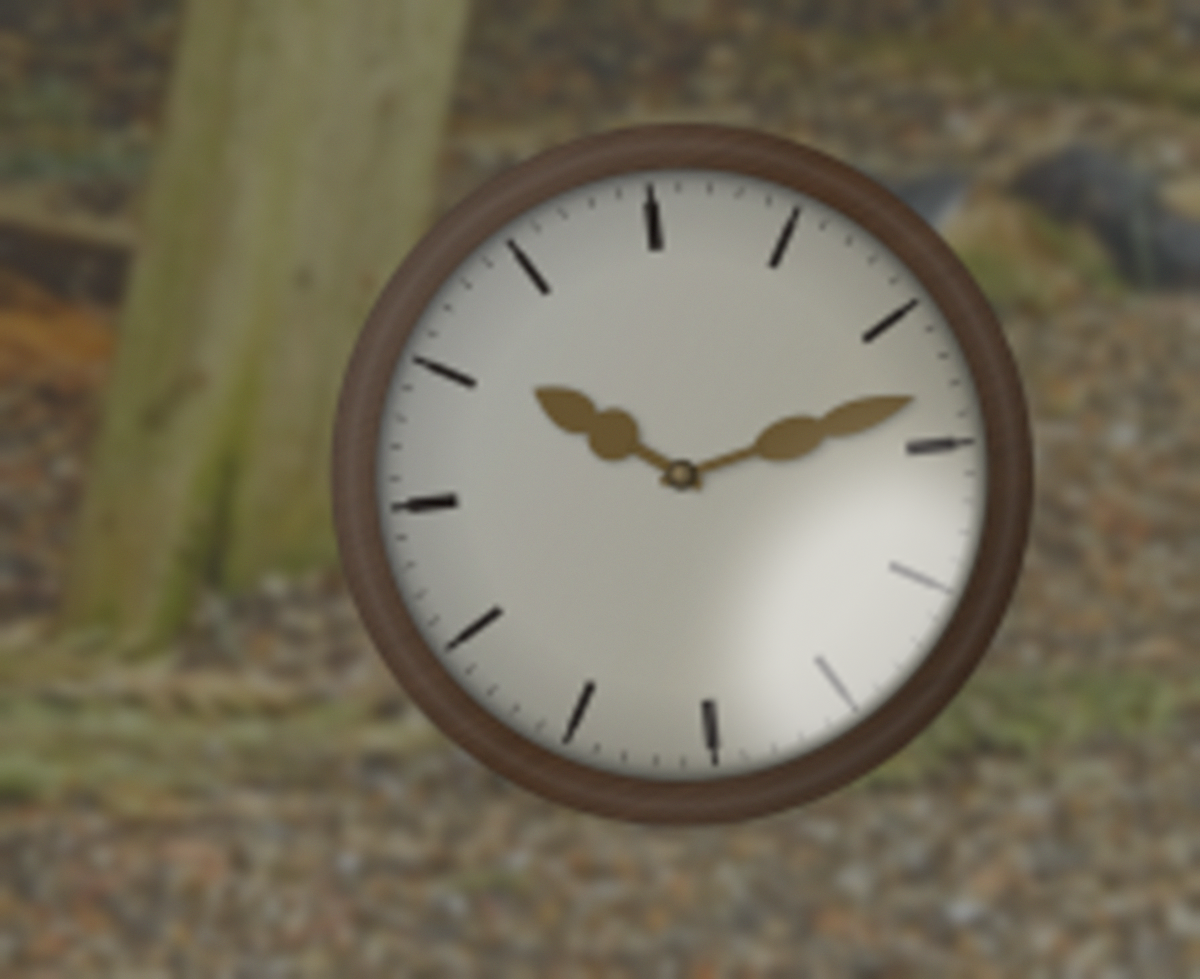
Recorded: h=10 m=13
